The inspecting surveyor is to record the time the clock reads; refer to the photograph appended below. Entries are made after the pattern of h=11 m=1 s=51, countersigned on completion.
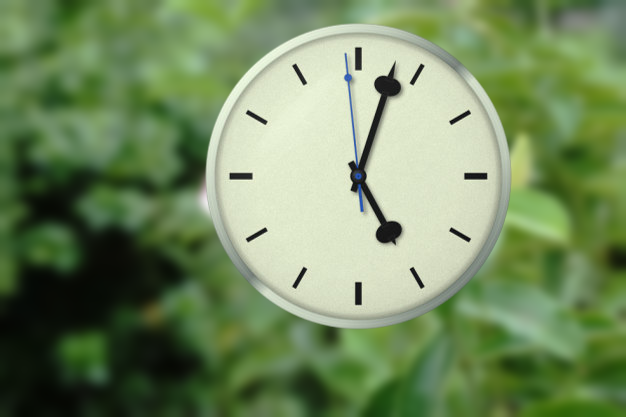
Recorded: h=5 m=2 s=59
